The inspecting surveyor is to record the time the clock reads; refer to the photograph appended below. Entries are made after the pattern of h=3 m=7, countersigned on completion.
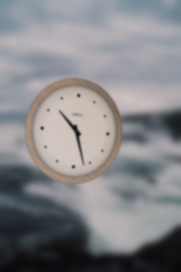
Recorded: h=10 m=27
